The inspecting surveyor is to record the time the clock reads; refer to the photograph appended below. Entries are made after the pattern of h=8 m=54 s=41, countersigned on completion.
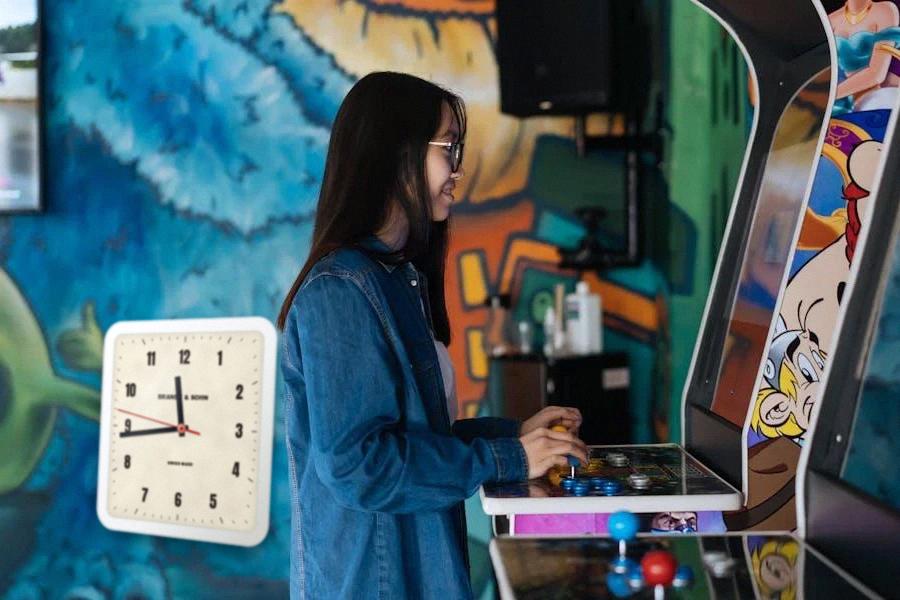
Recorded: h=11 m=43 s=47
